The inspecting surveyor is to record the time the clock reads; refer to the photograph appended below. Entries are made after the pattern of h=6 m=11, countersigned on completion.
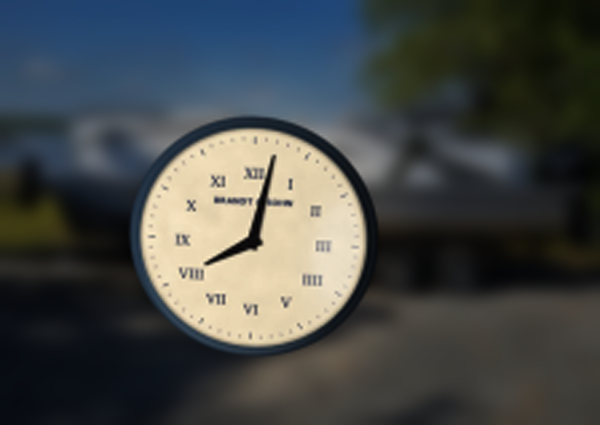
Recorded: h=8 m=2
